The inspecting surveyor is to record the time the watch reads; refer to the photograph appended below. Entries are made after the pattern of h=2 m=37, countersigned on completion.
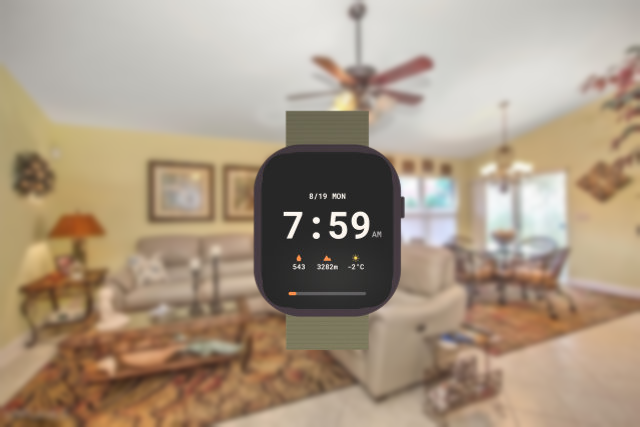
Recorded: h=7 m=59
